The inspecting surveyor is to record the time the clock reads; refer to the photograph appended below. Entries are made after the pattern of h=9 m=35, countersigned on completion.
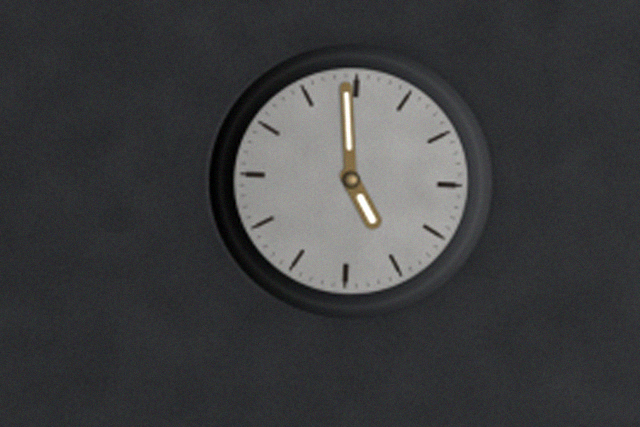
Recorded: h=4 m=59
